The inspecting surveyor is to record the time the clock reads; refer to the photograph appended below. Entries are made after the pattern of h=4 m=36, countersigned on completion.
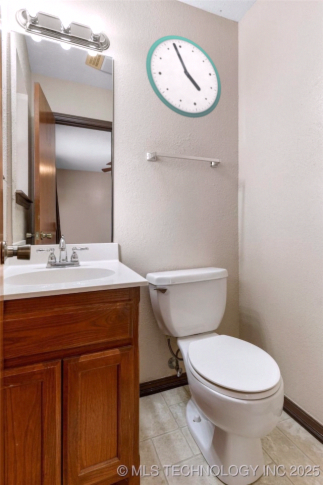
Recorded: h=4 m=58
